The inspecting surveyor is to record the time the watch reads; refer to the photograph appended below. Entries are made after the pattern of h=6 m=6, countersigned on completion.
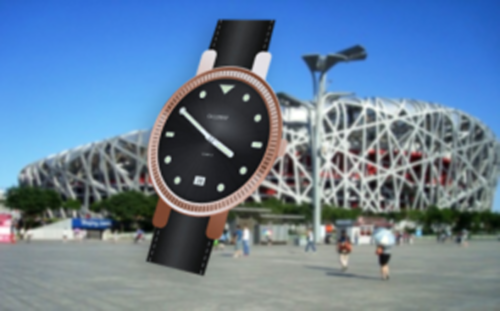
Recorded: h=3 m=50
